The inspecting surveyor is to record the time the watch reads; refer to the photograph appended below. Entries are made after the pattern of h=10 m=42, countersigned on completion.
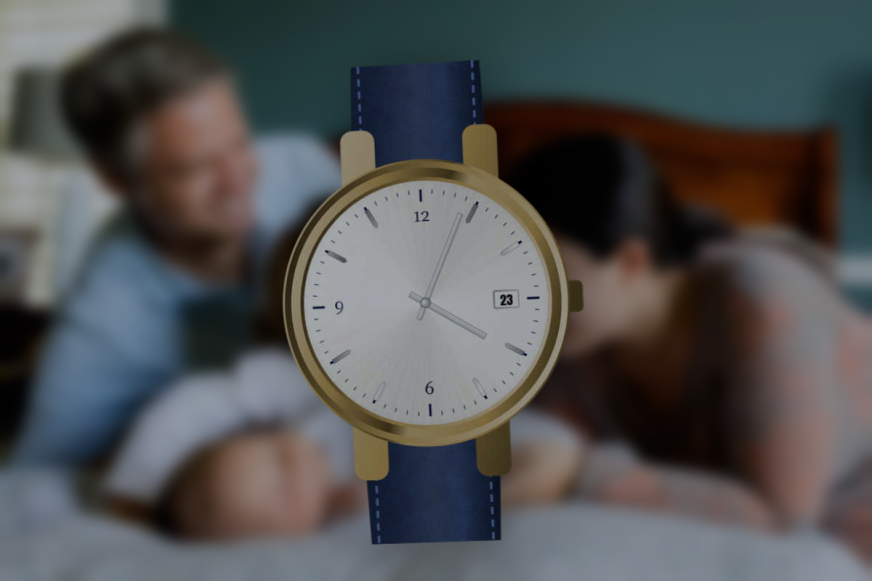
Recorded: h=4 m=4
